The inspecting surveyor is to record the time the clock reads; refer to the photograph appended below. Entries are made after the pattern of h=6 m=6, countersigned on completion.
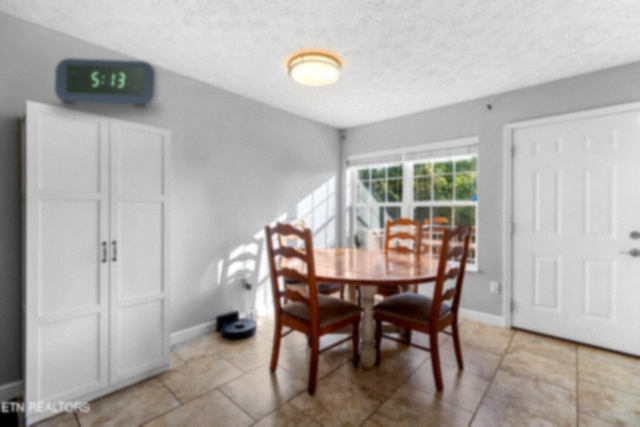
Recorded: h=5 m=13
